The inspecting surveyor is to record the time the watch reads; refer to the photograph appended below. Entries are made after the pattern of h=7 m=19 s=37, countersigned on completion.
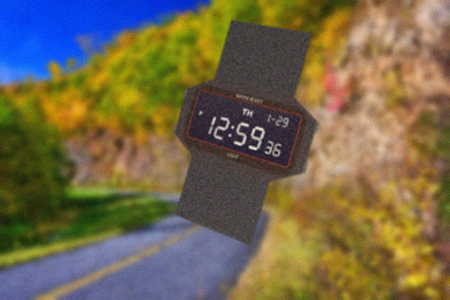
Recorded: h=12 m=59 s=36
